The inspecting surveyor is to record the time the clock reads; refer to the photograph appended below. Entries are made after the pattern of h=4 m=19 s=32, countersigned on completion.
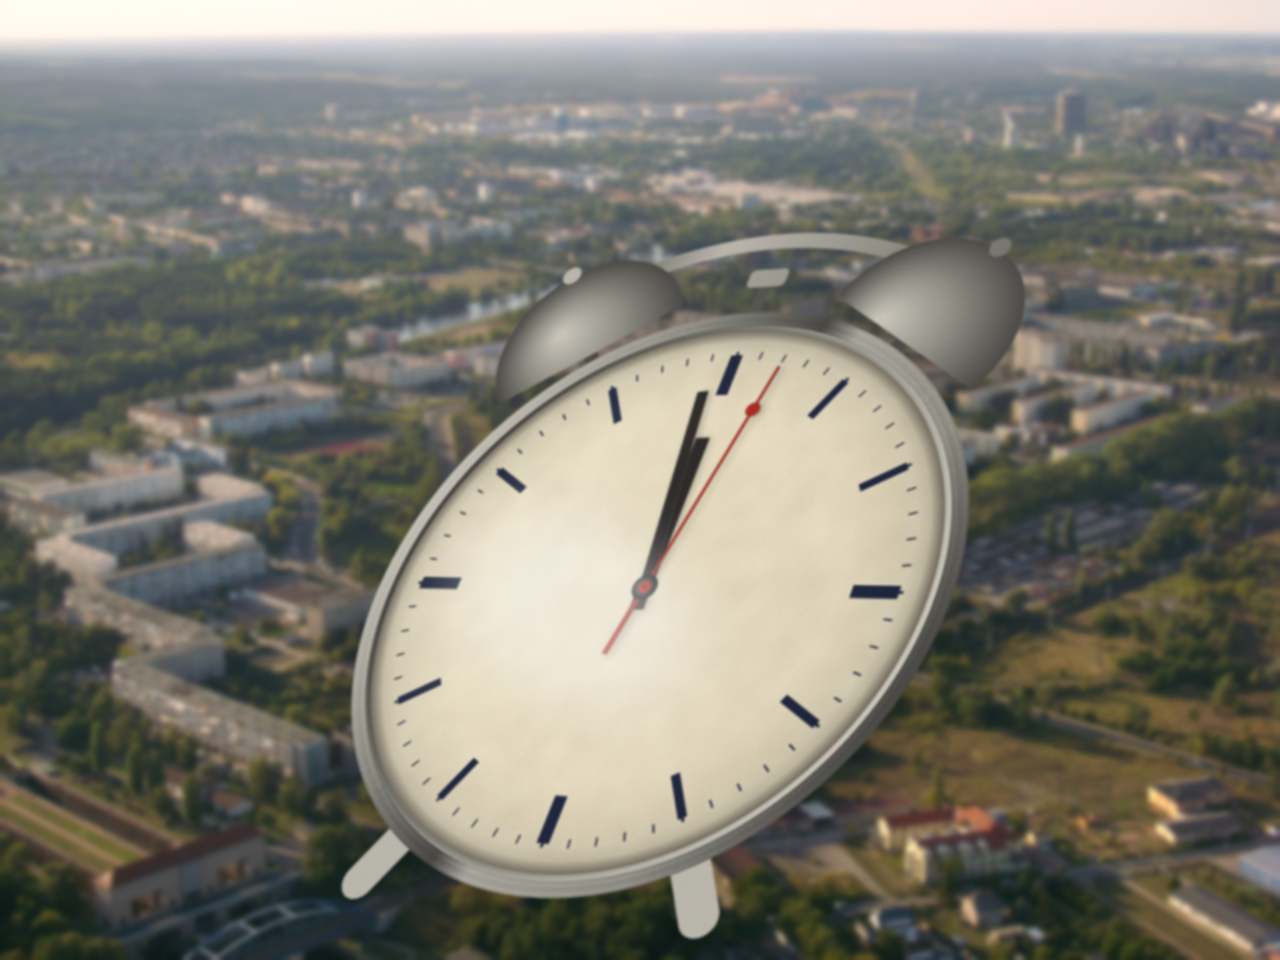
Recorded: h=11 m=59 s=2
